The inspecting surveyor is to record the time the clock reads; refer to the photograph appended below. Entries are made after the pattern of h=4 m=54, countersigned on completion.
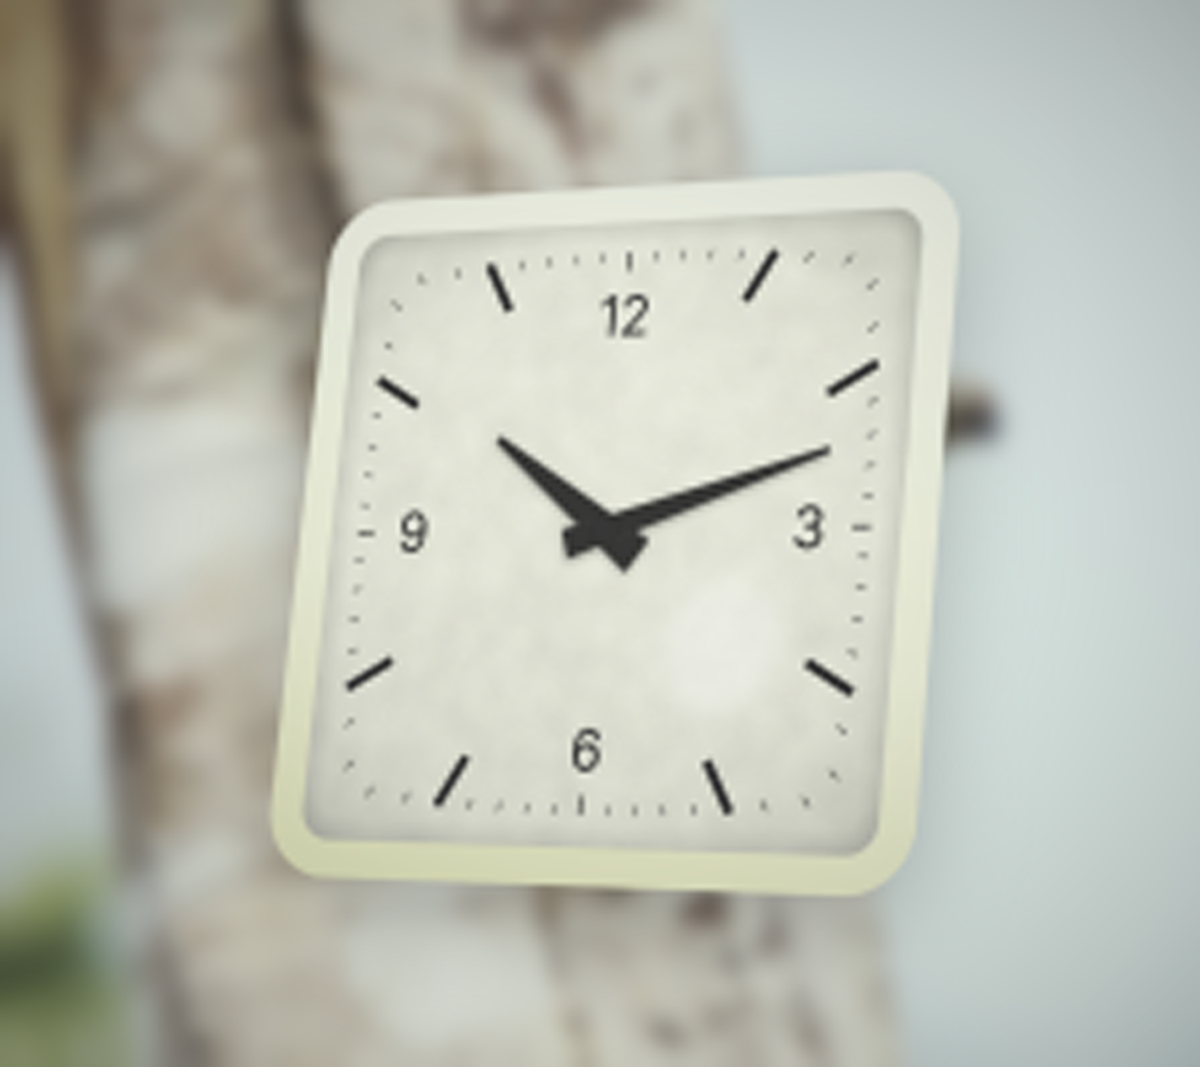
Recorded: h=10 m=12
